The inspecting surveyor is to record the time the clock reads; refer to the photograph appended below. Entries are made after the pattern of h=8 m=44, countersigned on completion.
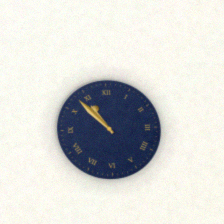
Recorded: h=10 m=53
